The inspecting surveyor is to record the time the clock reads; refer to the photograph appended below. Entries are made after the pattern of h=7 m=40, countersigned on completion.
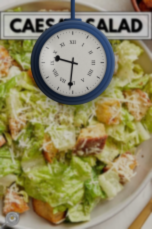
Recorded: h=9 m=31
